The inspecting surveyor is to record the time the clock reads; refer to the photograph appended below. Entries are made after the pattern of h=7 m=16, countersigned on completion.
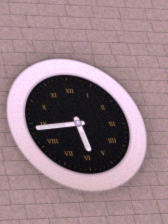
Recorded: h=5 m=44
